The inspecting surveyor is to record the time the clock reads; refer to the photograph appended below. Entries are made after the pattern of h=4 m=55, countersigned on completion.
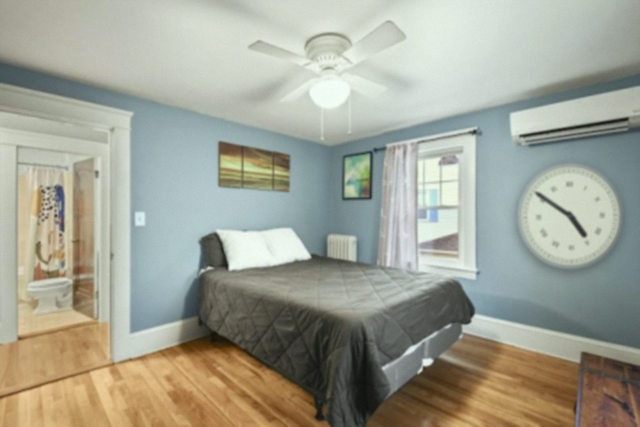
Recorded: h=4 m=51
